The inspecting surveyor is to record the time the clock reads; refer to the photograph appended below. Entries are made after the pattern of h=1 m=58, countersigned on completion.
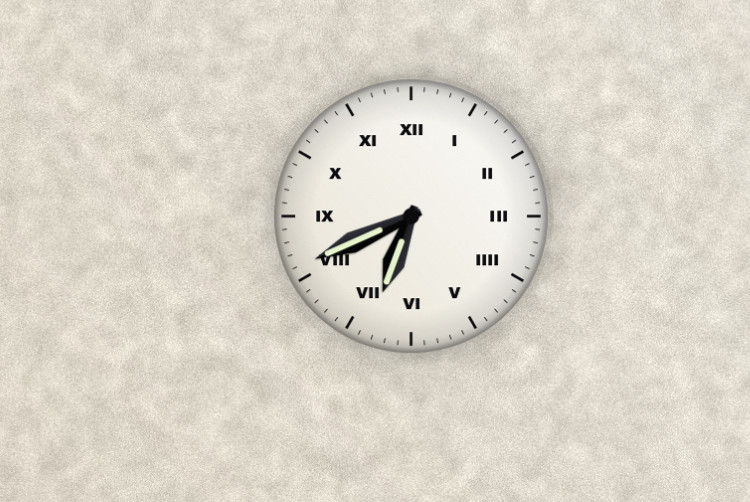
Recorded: h=6 m=41
